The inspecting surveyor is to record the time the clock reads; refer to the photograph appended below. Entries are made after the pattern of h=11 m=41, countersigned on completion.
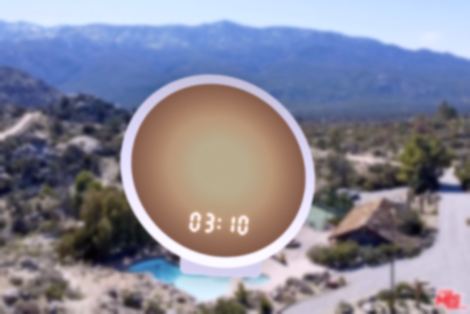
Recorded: h=3 m=10
